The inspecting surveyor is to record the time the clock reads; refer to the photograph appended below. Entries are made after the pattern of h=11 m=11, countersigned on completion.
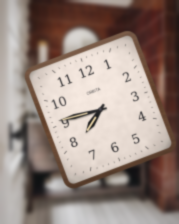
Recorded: h=7 m=46
